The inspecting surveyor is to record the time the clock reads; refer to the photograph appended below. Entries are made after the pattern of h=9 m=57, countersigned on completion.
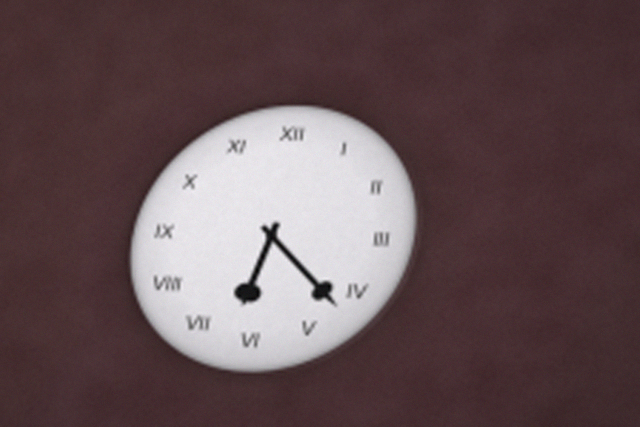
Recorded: h=6 m=22
